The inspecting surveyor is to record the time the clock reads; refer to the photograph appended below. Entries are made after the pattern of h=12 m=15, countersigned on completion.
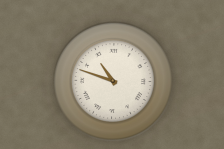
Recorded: h=10 m=48
